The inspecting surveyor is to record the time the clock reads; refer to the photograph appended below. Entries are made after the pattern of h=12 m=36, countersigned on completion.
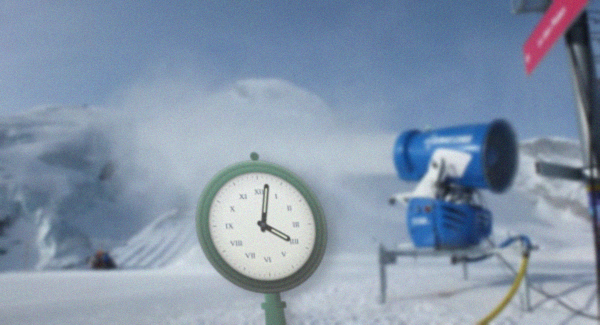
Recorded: h=4 m=2
